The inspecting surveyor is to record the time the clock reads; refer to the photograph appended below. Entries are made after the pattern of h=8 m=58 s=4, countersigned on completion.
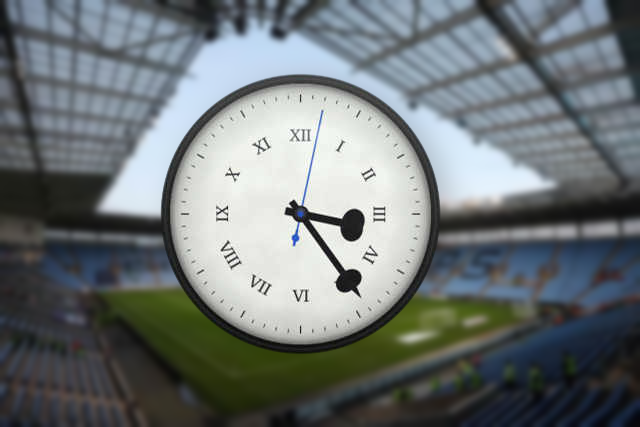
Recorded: h=3 m=24 s=2
